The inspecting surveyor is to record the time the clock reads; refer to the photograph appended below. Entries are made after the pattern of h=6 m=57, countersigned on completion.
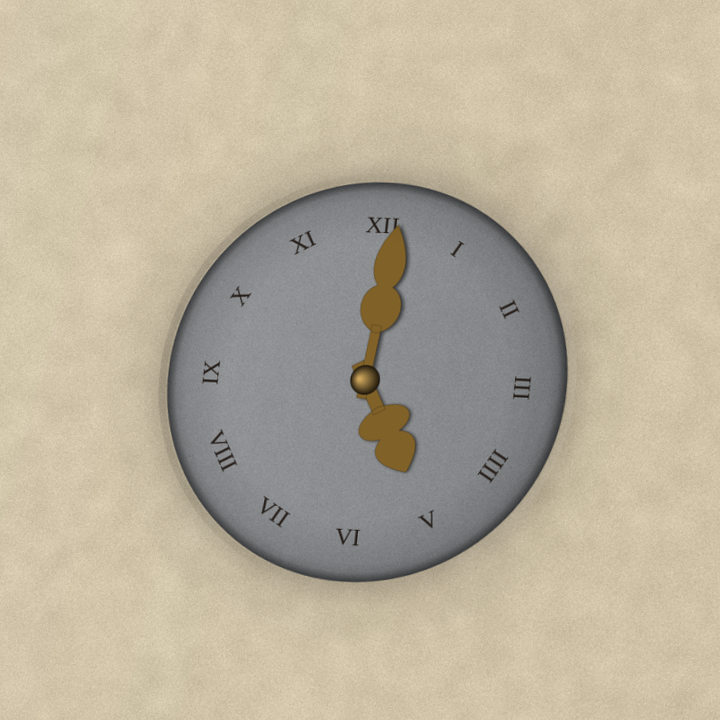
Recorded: h=5 m=1
